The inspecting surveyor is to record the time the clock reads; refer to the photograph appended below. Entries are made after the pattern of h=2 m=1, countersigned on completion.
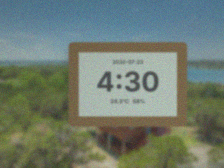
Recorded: h=4 m=30
